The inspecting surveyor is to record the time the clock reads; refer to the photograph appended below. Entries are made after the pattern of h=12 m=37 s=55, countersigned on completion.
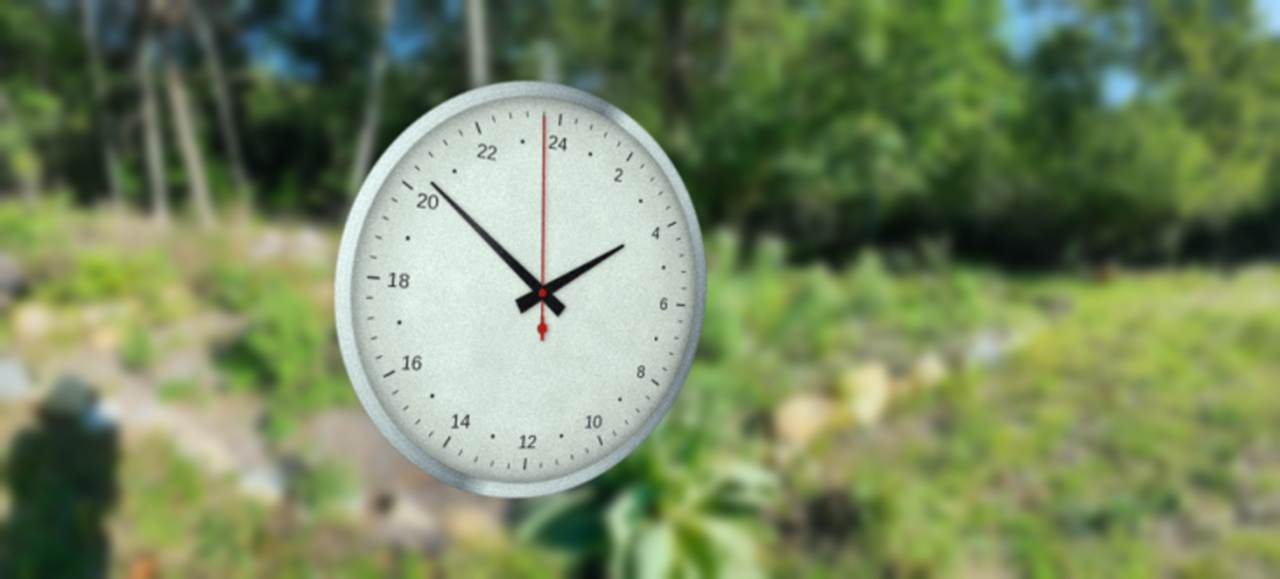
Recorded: h=3 m=50 s=59
